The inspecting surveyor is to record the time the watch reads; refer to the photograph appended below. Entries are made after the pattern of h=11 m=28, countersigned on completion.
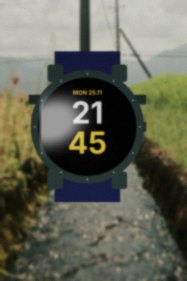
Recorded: h=21 m=45
